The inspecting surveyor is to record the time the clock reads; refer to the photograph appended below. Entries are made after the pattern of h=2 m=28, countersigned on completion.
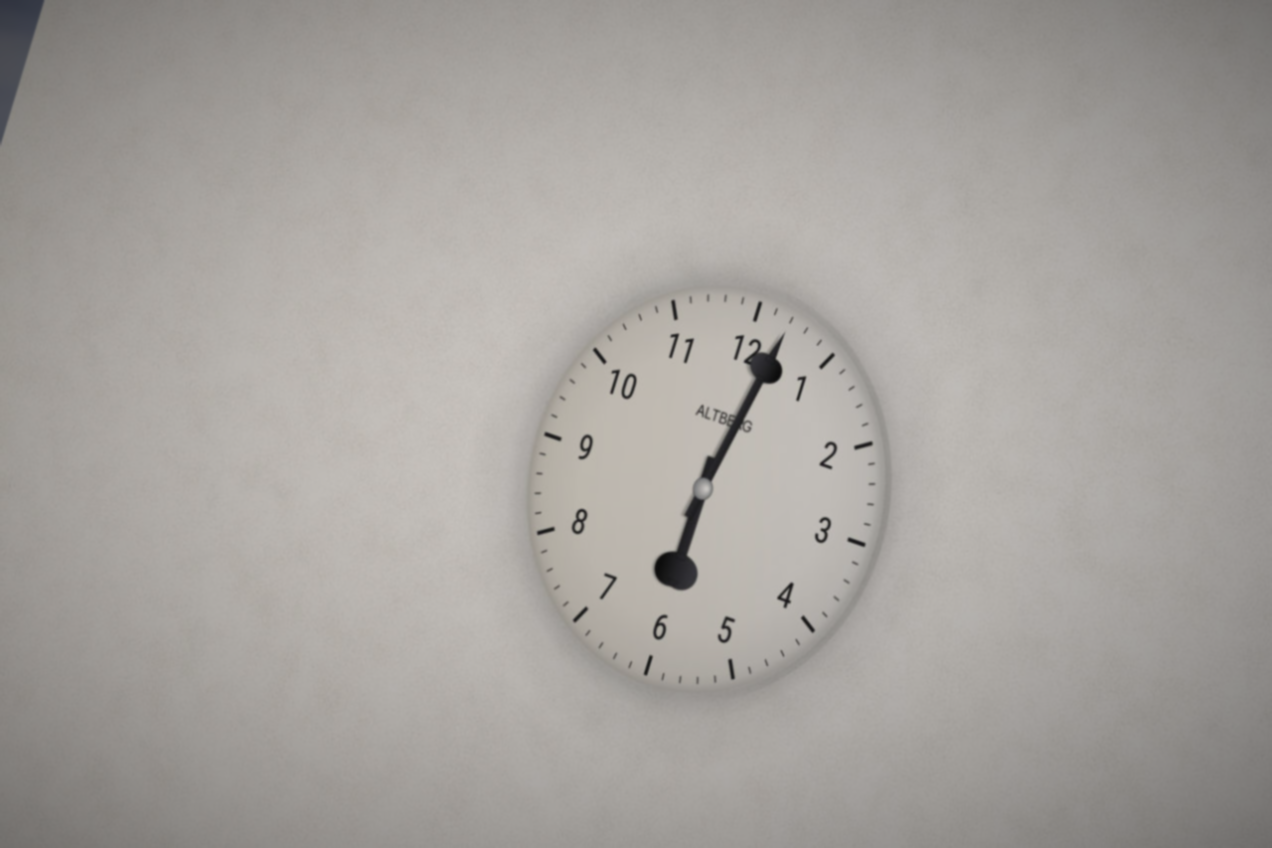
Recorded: h=6 m=2
